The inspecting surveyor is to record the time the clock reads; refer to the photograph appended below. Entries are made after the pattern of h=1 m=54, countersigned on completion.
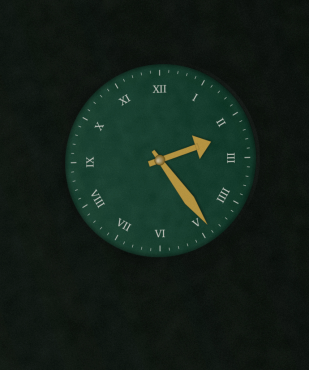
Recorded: h=2 m=24
